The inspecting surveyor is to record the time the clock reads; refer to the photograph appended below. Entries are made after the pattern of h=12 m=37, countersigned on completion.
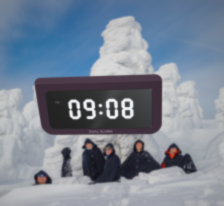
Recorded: h=9 m=8
